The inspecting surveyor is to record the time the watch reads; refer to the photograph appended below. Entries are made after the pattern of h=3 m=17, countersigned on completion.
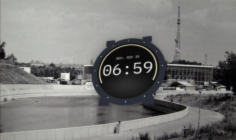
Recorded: h=6 m=59
